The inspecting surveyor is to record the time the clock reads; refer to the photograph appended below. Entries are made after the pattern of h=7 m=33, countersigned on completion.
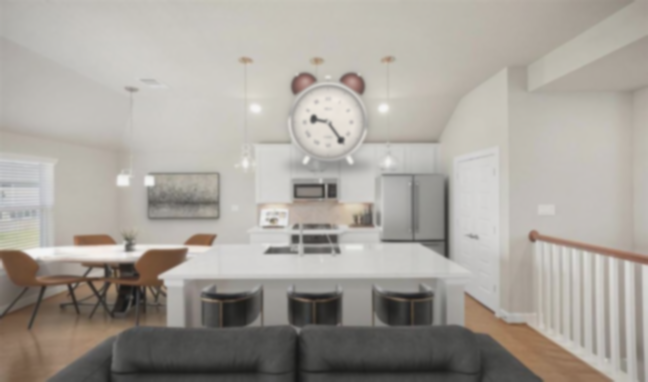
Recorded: h=9 m=24
